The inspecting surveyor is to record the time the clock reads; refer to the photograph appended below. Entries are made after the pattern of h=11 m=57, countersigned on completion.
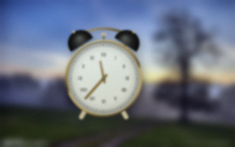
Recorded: h=11 m=37
